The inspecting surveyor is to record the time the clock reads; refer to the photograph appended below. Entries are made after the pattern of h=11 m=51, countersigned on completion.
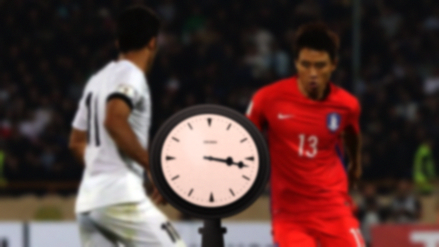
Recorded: h=3 m=17
